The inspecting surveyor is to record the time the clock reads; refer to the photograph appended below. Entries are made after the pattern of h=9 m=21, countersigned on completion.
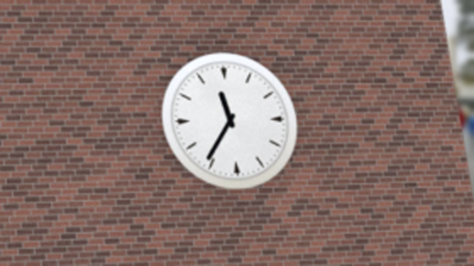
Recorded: h=11 m=36
